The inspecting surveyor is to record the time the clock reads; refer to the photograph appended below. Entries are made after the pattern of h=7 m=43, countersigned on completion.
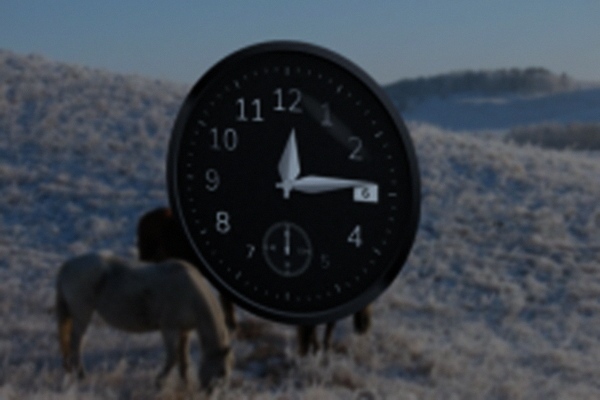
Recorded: h=12 m=14
